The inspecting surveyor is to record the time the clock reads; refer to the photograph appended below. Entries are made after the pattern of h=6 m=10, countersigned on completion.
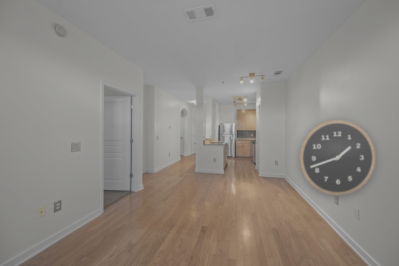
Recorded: h=1 m=42
